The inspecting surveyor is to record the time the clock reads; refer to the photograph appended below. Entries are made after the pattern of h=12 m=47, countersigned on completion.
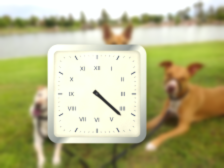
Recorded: h=4 m=22
